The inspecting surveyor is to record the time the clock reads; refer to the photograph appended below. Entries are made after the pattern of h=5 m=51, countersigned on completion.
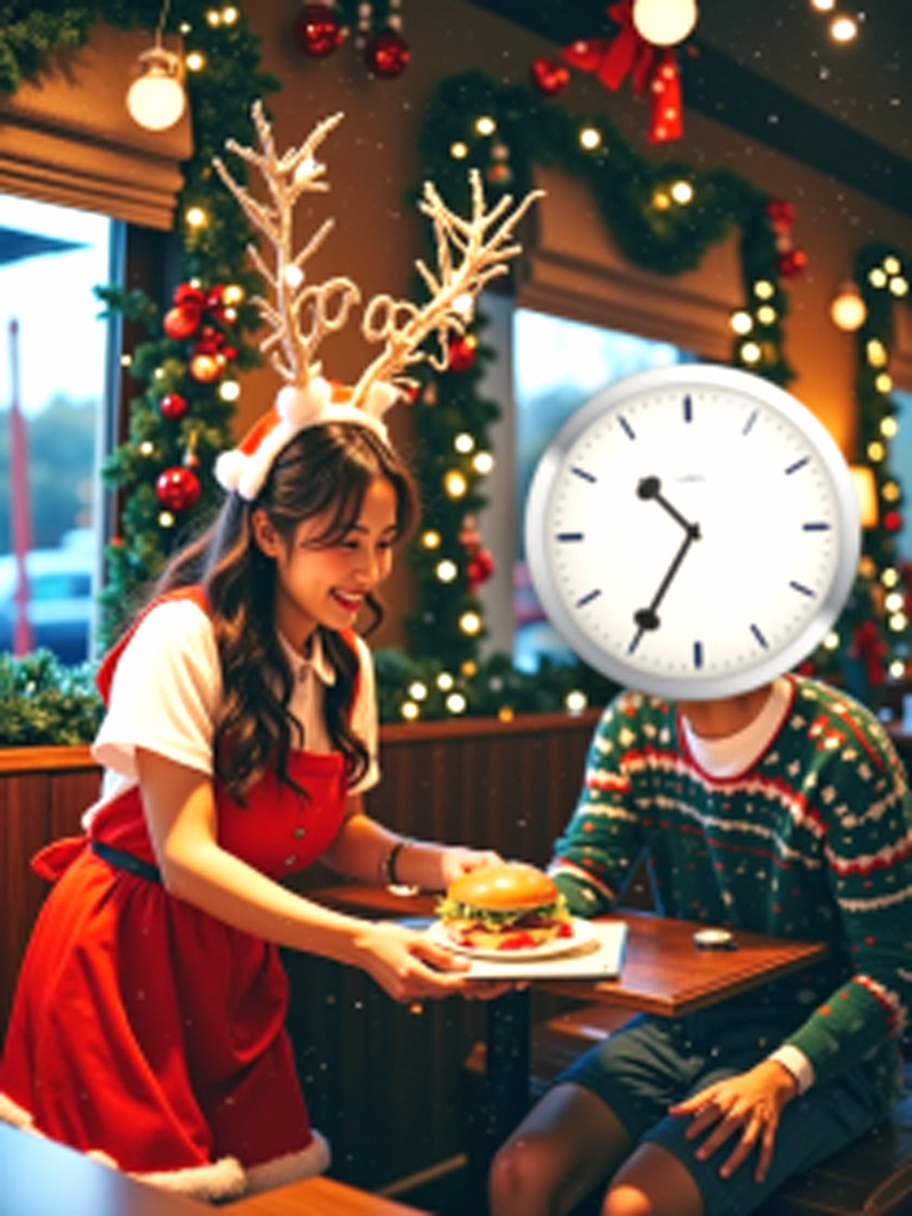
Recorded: h=10 m=35
